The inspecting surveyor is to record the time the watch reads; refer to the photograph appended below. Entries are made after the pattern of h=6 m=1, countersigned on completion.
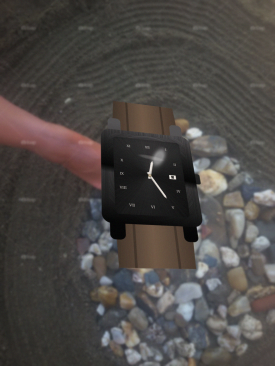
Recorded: h=12 m=25
